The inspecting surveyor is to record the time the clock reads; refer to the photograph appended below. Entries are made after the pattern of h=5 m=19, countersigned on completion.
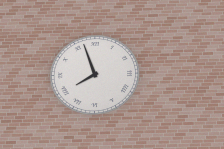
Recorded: h=7 m=57
